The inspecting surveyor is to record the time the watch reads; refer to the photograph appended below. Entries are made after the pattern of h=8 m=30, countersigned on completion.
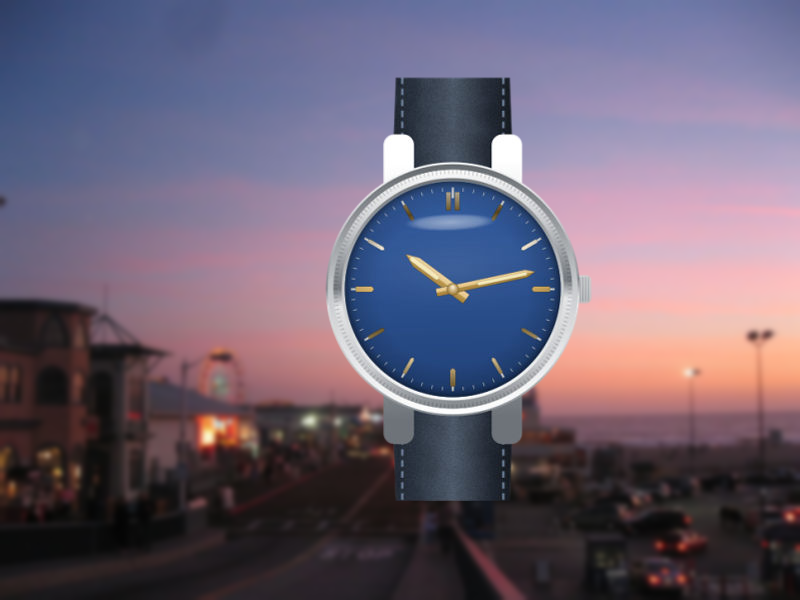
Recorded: h=10 m=13
